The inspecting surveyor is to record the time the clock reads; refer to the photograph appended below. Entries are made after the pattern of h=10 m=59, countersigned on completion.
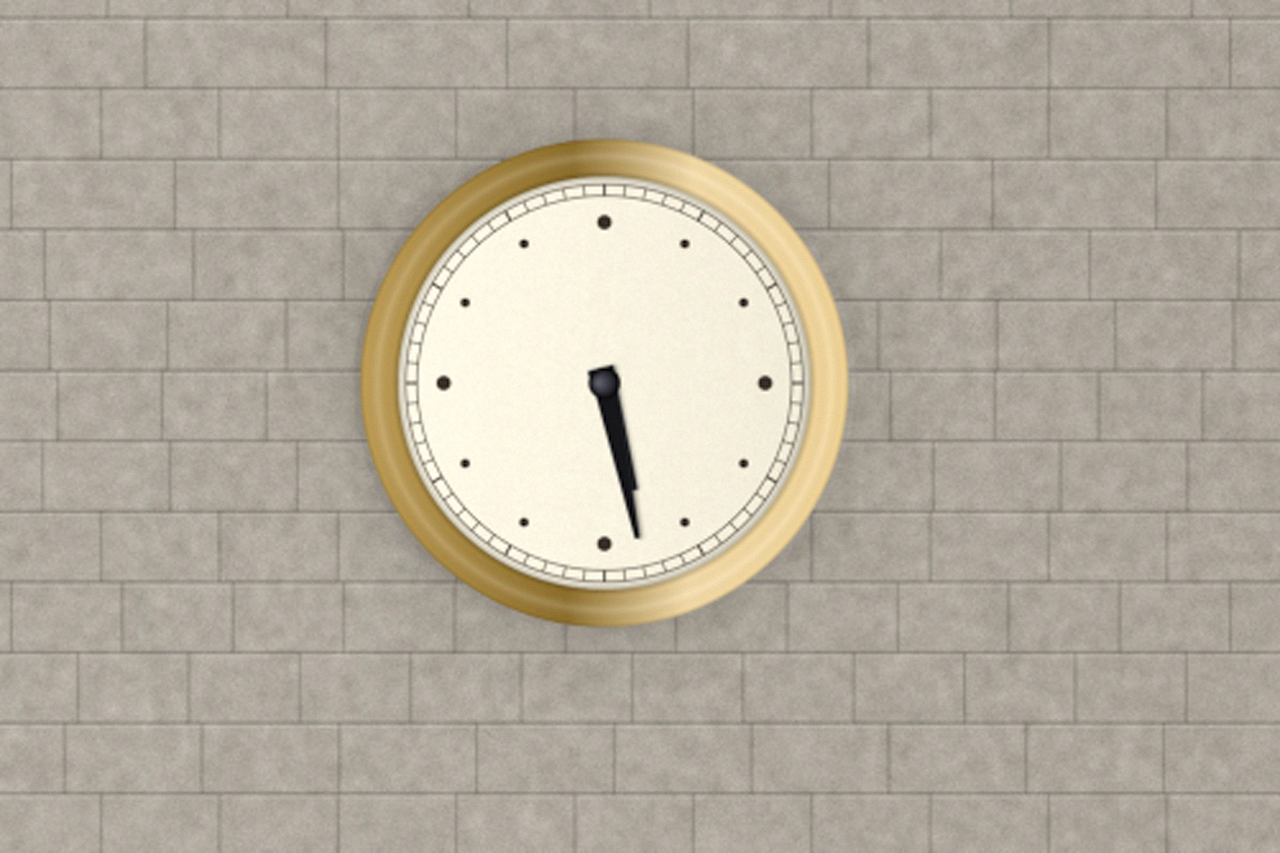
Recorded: h=5 m=28
